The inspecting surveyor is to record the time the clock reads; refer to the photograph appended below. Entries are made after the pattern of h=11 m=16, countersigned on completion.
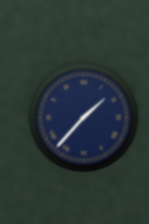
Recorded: h=1 m=37
